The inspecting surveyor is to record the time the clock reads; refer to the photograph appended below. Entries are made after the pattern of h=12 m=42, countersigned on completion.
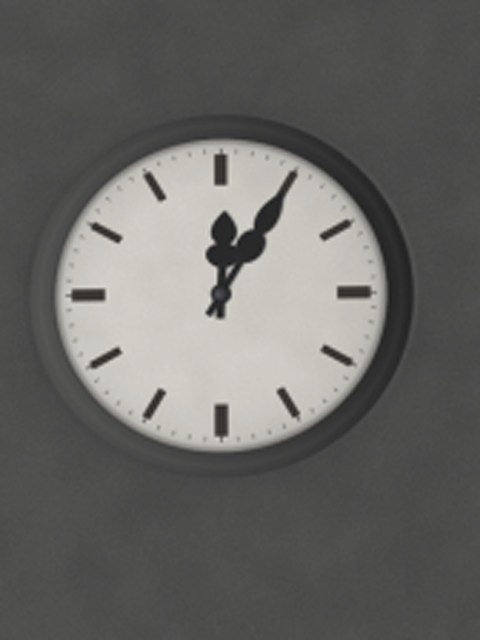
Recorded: h=12 m=5
